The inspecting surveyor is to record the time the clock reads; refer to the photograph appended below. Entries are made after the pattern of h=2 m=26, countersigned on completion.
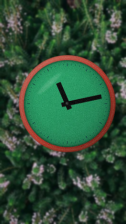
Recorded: h=11 m=13
